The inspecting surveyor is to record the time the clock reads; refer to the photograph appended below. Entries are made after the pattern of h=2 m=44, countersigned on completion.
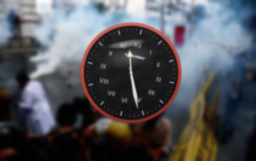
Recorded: h=11 m=26
